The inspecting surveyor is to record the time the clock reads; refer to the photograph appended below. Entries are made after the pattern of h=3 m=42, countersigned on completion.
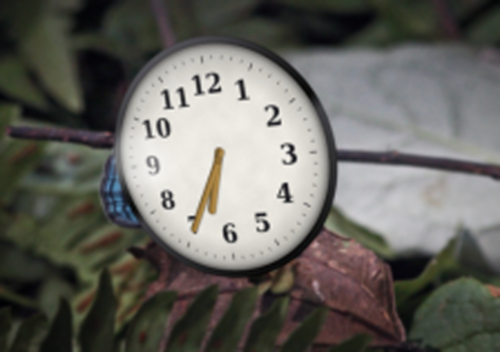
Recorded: h=6 m=35
